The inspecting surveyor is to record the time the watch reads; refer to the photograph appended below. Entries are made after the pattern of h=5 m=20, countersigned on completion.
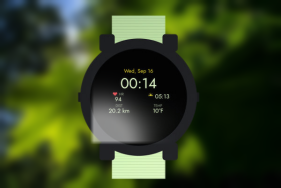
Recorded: h=0 m=14
